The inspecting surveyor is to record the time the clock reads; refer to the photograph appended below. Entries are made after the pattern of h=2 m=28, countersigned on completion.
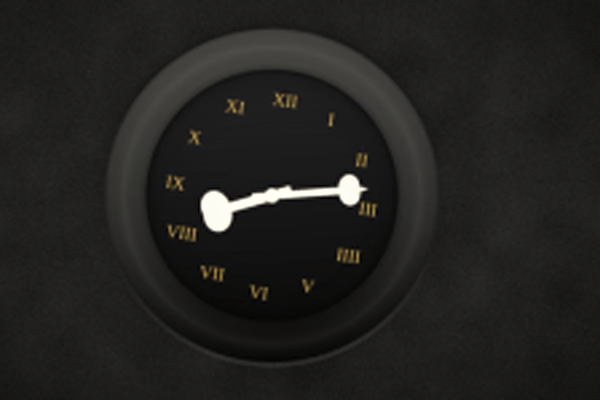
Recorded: h=8 m=13
